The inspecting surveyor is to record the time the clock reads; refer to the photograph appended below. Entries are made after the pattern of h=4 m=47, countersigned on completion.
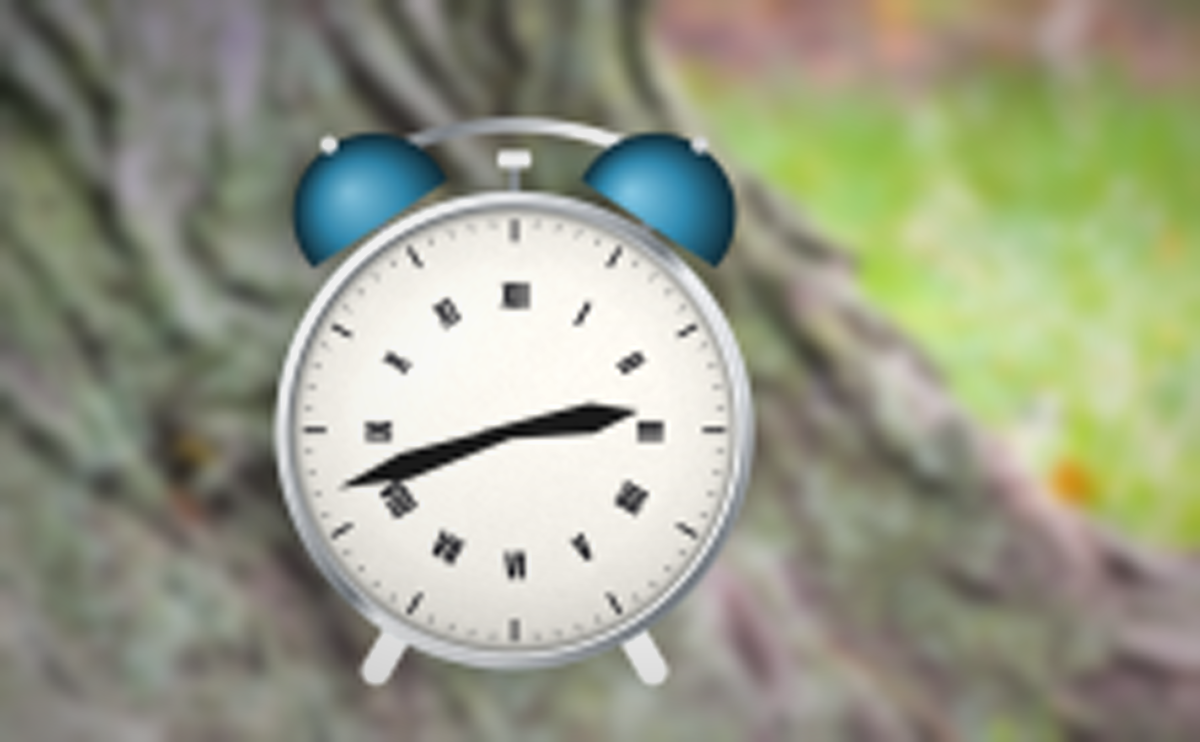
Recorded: h=2 m=42
